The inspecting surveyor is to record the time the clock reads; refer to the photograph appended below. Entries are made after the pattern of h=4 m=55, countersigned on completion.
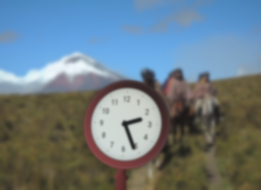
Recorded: h=2 m=26
